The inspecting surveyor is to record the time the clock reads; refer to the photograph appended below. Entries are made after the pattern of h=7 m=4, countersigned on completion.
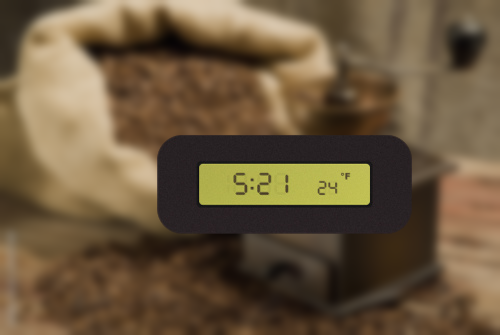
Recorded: h=5 m=21
